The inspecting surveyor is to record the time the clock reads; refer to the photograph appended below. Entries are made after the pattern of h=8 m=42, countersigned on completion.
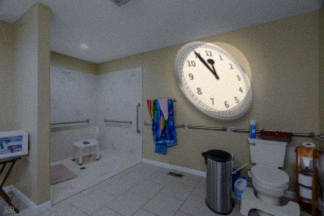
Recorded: h=11 m=55
